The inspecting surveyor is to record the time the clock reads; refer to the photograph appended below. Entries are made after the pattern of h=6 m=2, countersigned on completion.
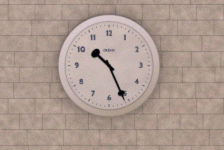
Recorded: h=10 m=26
